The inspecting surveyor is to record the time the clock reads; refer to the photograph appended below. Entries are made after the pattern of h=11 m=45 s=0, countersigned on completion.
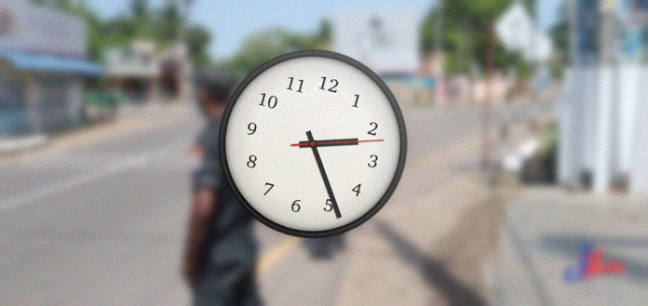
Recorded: h=2 m=24 s=12
